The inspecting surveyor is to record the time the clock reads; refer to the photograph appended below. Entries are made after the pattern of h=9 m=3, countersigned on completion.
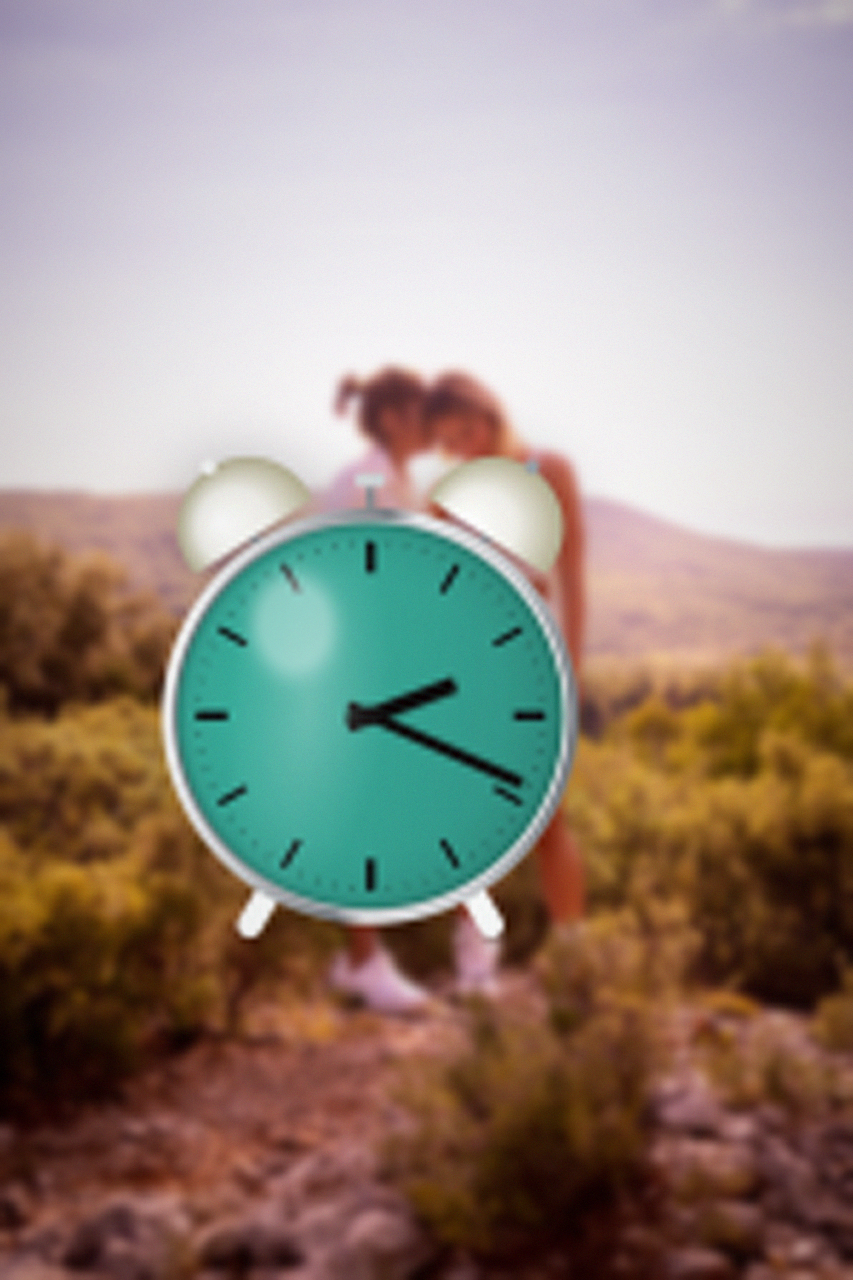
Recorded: h=2 m=19
